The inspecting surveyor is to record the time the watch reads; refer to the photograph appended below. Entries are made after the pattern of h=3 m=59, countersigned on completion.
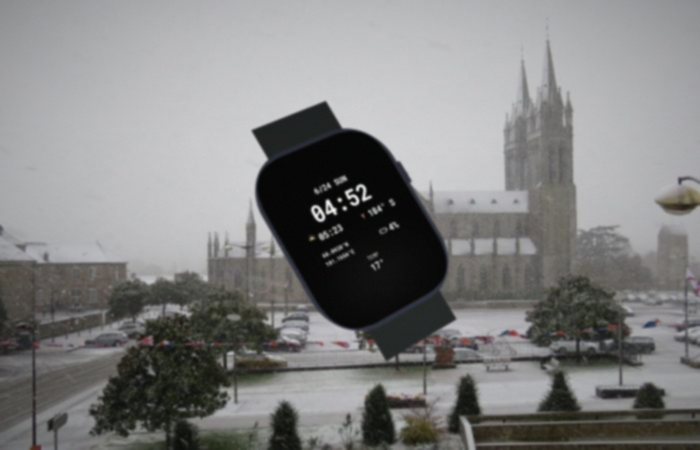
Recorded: h=4 m=52
